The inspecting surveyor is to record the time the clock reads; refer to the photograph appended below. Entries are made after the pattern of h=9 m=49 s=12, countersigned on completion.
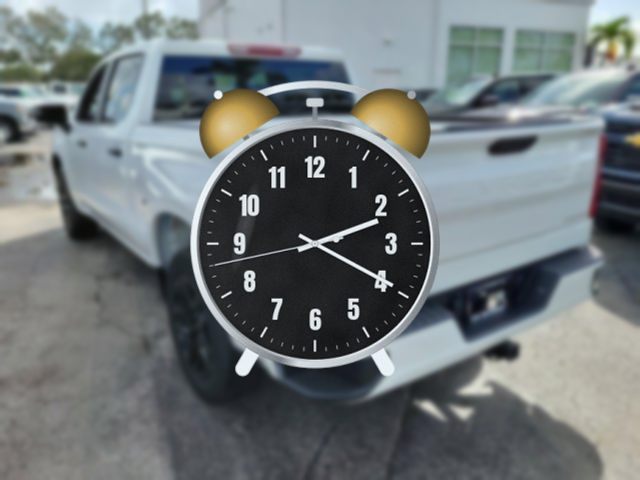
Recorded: h=2 m=19 s=43
